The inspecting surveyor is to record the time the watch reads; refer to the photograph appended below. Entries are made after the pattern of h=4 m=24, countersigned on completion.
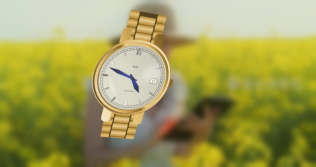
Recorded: h=4 m=48
